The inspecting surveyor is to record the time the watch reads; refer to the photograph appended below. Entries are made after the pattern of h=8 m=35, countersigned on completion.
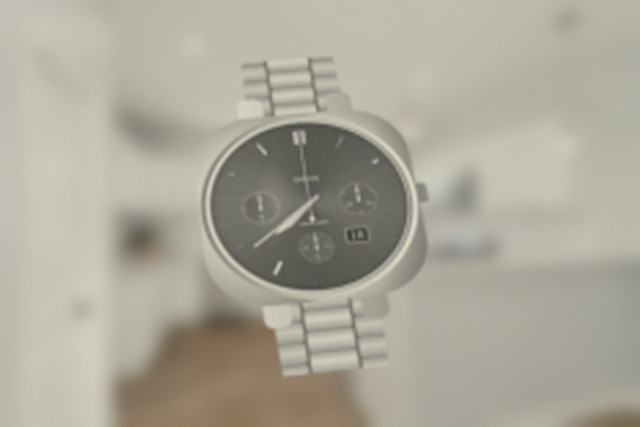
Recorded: h=7 m=39
